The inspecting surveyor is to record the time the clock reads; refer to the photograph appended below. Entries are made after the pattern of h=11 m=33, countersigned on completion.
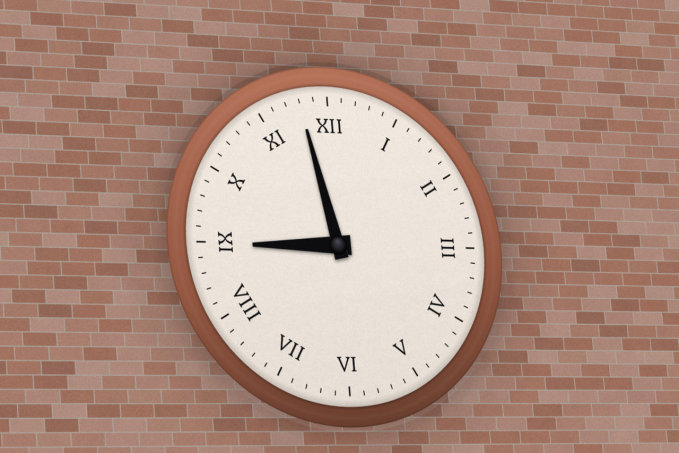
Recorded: h=8 m=58
